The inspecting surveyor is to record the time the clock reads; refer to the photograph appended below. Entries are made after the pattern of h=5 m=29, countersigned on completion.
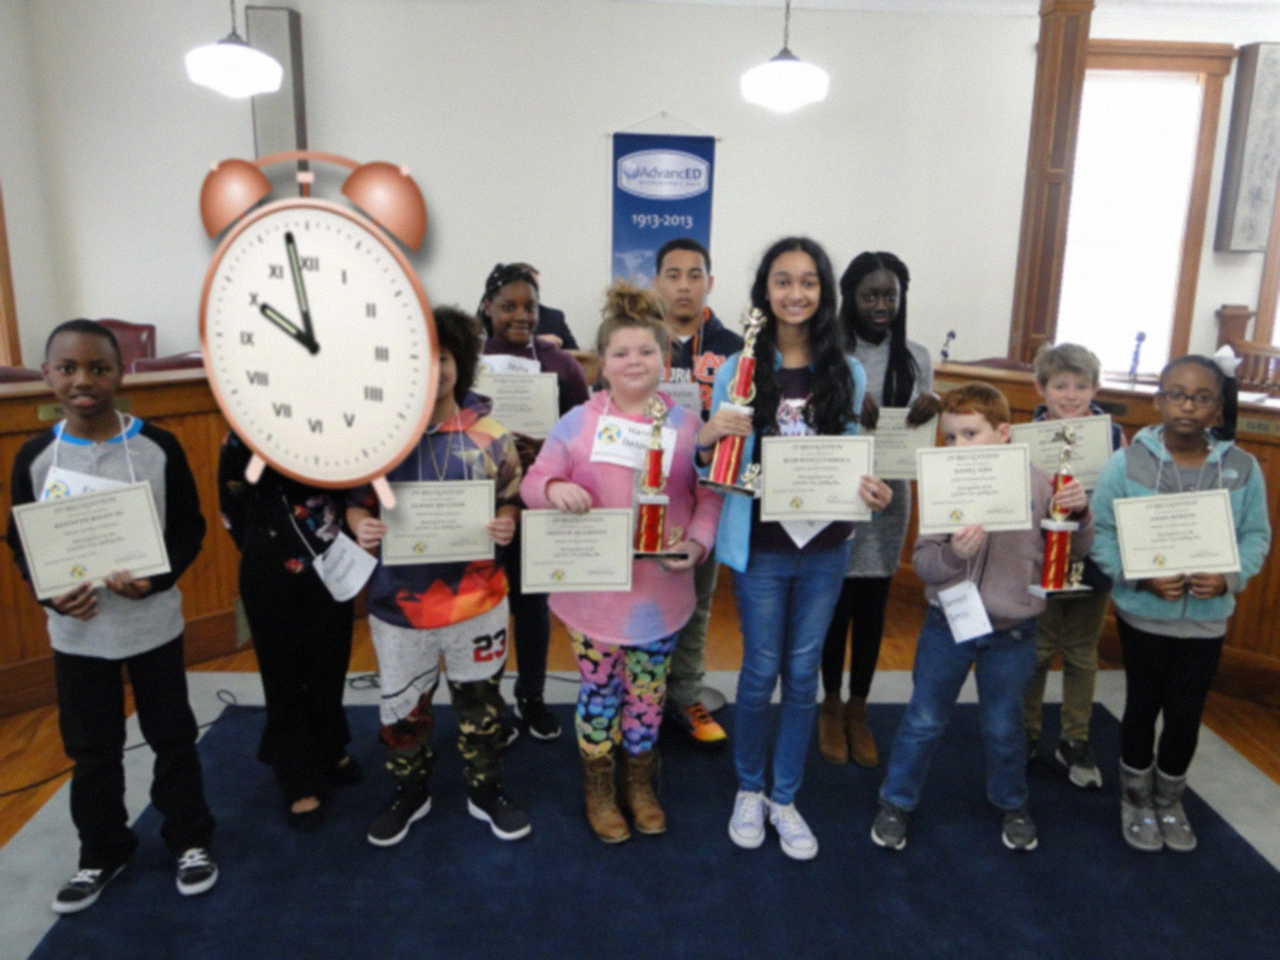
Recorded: h=9 m=58
